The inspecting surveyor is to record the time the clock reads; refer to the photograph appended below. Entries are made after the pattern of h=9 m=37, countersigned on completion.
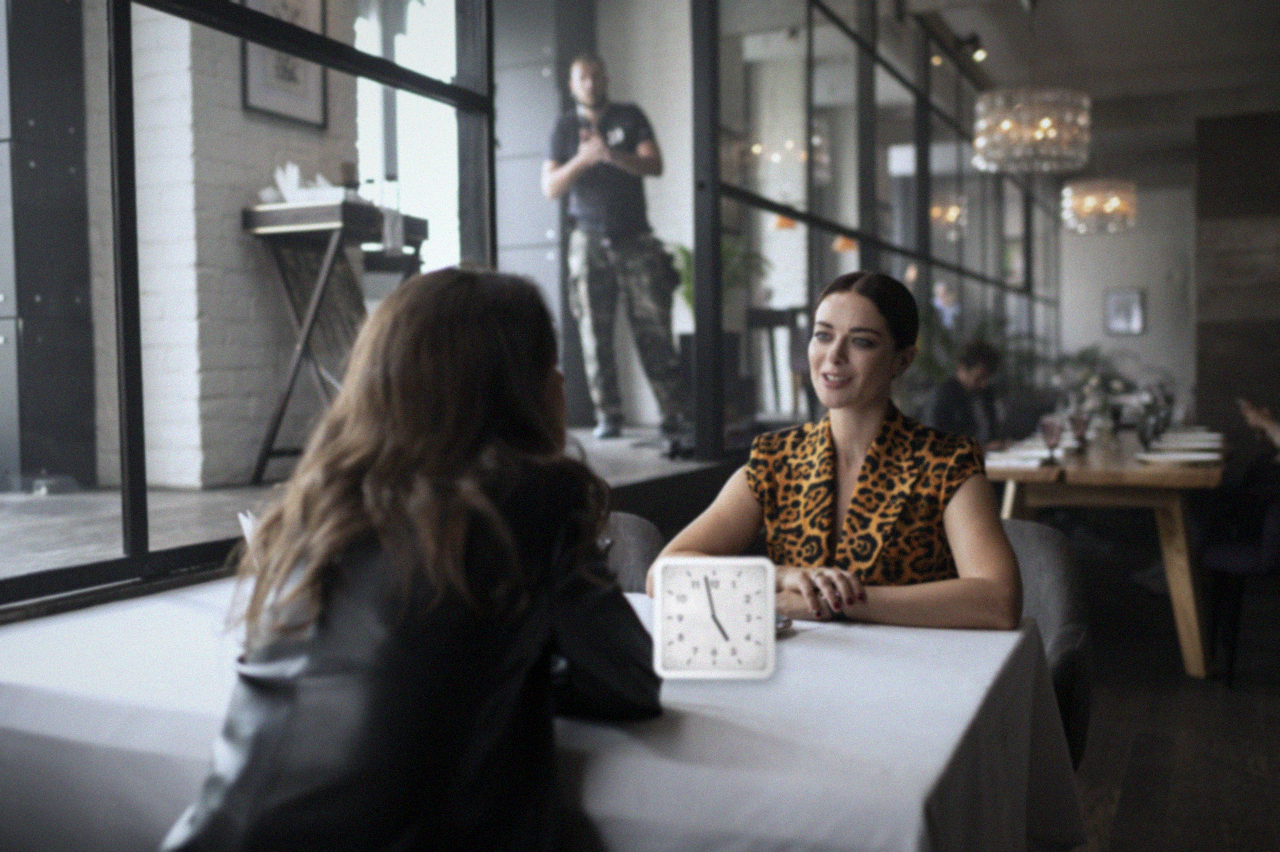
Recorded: h=4 m=58
